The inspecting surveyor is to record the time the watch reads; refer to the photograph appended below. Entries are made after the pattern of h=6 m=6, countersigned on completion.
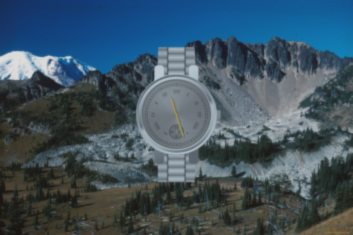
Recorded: h=11 m=27
